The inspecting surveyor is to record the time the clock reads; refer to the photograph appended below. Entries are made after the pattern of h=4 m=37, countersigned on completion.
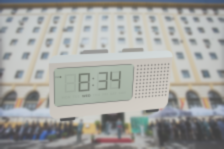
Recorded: h=8 m=34
